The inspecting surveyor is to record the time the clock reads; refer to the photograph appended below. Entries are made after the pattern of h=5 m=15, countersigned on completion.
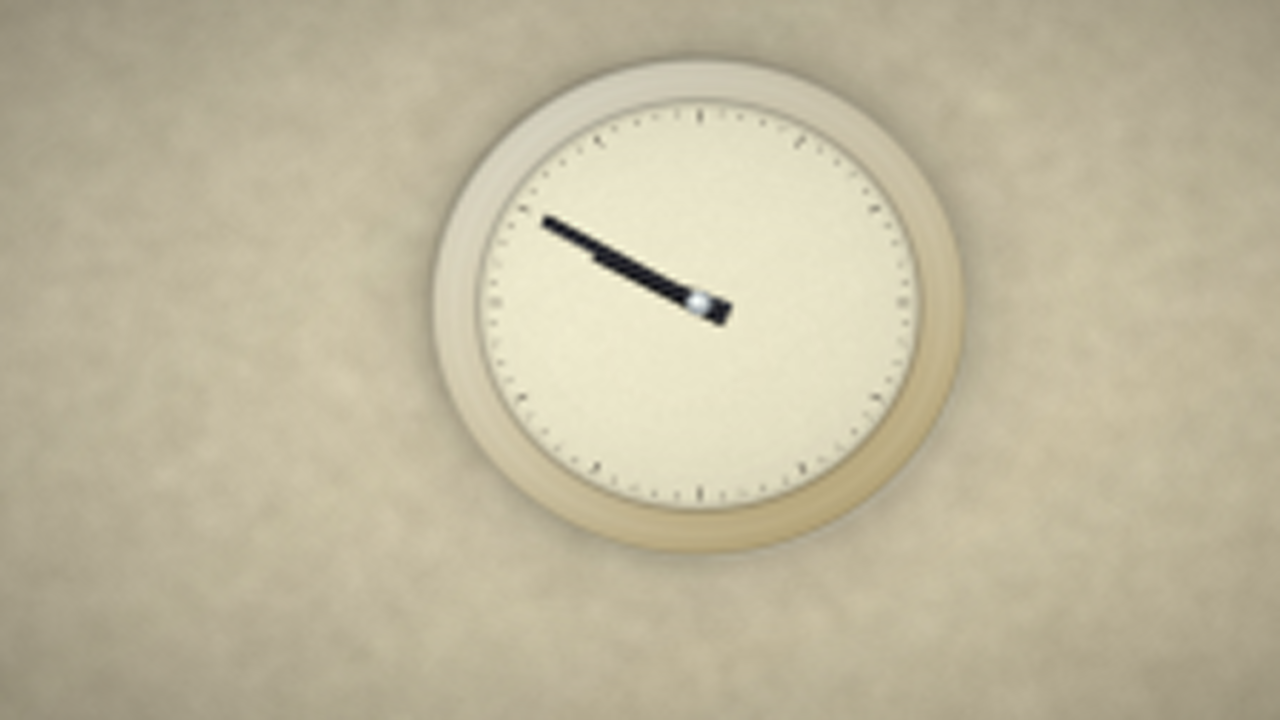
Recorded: h=9 m=50
